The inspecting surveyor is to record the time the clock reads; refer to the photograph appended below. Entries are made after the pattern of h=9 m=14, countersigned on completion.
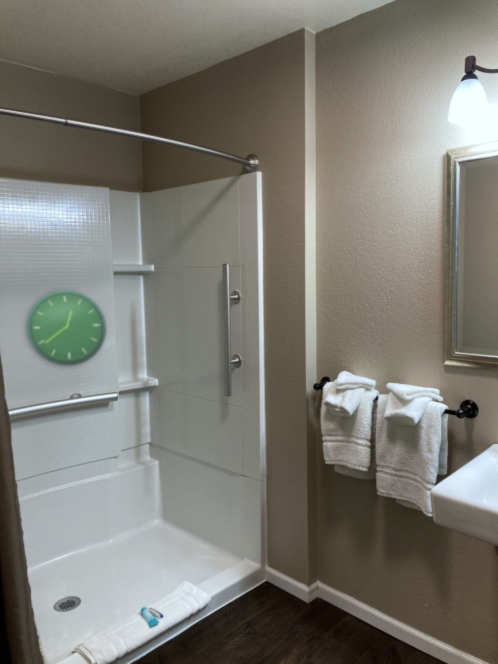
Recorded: h=12 m=39
